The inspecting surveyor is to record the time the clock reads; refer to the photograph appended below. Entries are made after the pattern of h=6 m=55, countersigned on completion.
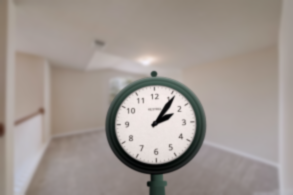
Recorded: h=2 m=6
